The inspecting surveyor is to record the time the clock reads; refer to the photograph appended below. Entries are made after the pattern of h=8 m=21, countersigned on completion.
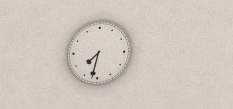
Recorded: h=7 m=32
